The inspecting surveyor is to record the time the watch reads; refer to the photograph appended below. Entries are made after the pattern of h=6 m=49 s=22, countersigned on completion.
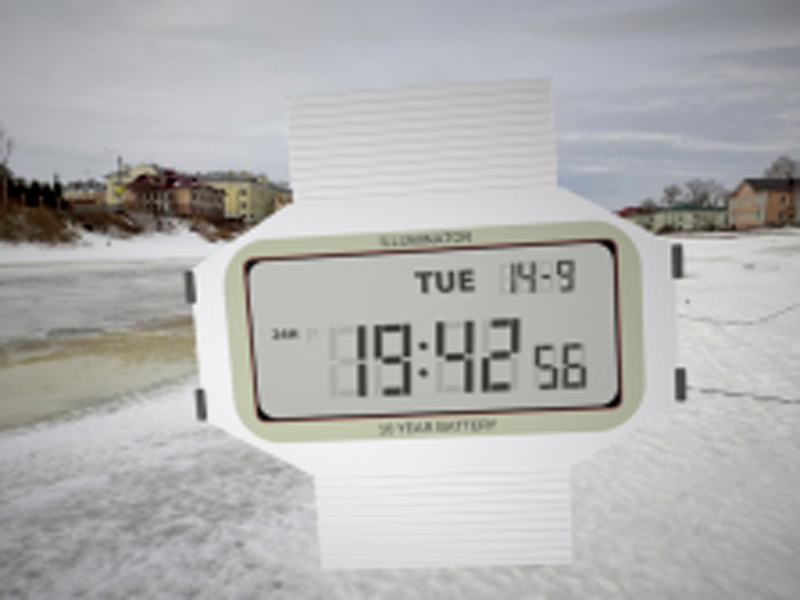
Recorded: h=19 m=42 s=56
